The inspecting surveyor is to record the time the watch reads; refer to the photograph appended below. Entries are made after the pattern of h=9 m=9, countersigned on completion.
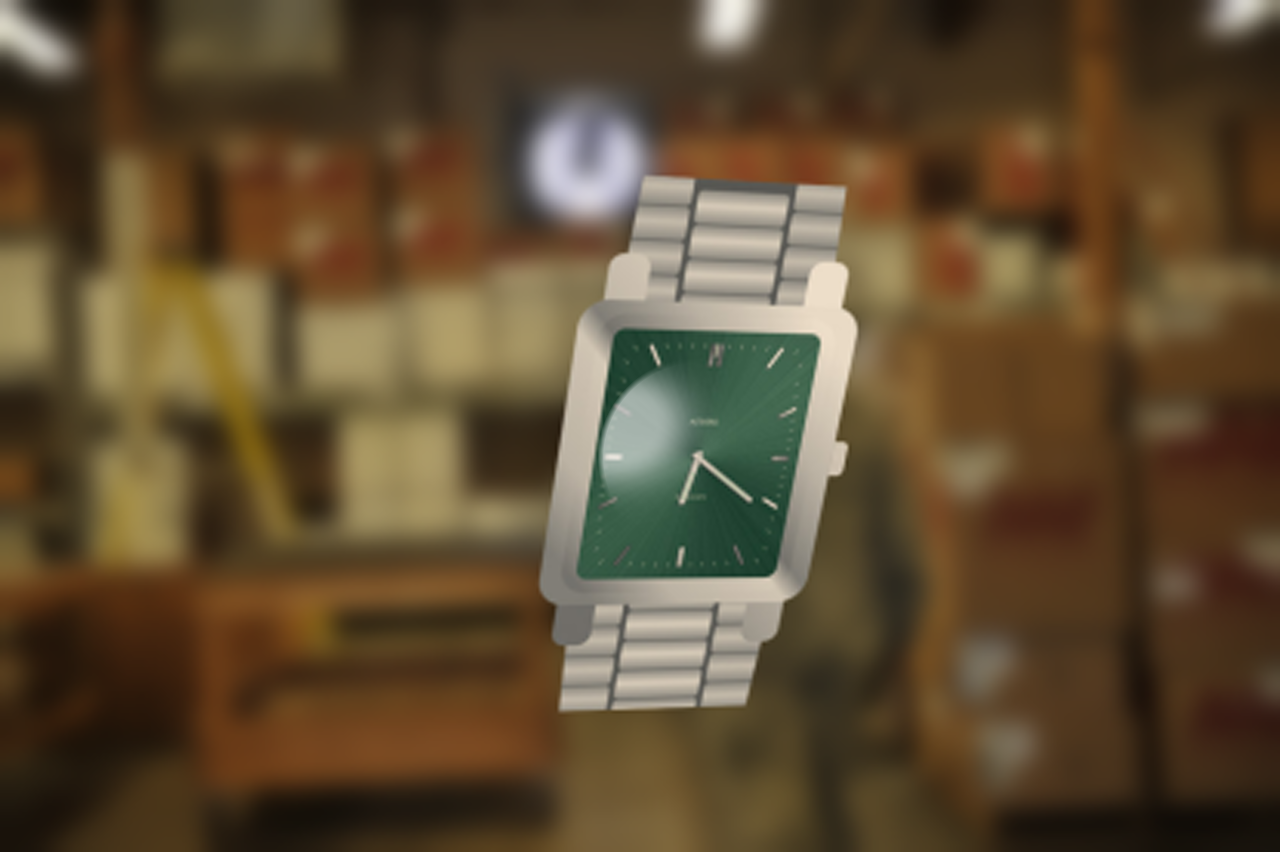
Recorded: h=6 m=21
